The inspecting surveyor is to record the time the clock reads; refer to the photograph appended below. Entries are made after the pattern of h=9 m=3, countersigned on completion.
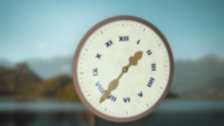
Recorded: h=1 m=37
